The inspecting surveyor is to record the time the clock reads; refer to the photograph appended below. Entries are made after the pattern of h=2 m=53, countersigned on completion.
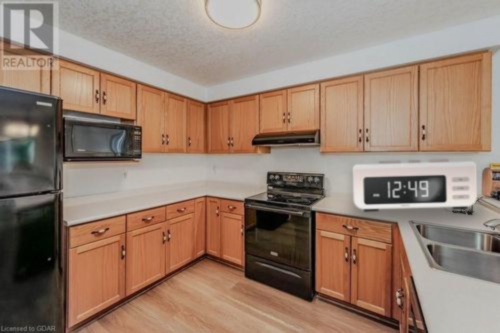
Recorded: h=12 m=49
